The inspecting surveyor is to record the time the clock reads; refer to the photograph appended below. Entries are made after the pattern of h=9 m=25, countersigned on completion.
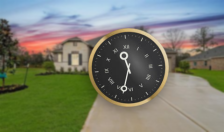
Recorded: h=11 m=33
